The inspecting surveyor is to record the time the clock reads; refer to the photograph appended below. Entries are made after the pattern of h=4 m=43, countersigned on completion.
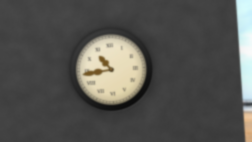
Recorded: h=10 m=44
